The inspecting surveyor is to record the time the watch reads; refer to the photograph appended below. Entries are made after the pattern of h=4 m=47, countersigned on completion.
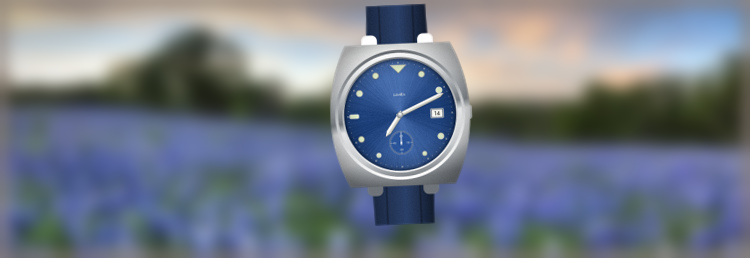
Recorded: h=7 m=11
